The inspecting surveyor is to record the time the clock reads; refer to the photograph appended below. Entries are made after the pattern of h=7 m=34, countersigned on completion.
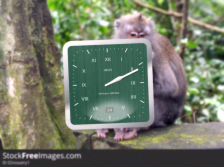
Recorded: h=2 m=11
